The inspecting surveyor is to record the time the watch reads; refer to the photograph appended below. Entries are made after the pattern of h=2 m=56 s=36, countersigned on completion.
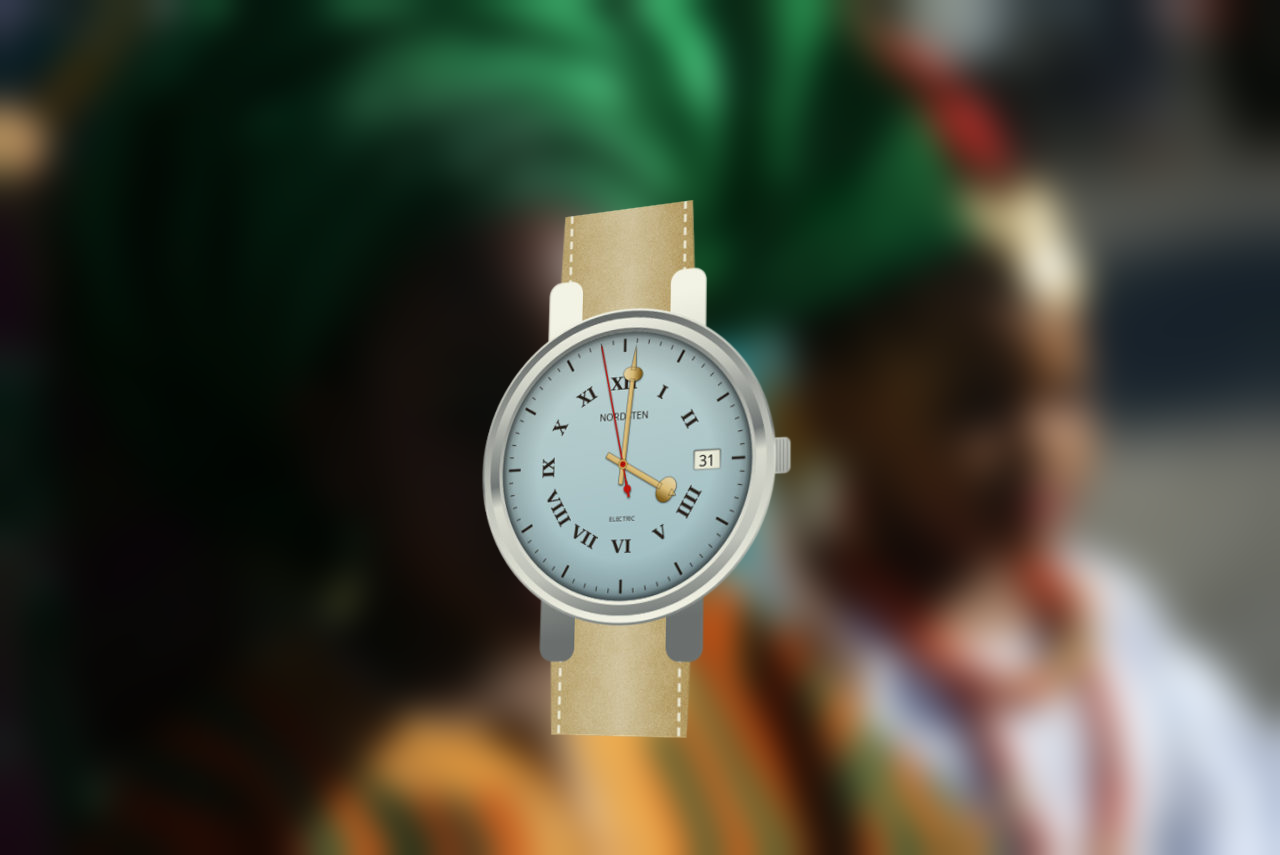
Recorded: h=4 m=0 s=58
